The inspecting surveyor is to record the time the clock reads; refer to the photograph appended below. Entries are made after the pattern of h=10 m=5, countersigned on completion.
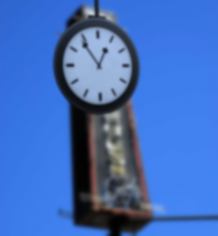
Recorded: h=12 m=54
